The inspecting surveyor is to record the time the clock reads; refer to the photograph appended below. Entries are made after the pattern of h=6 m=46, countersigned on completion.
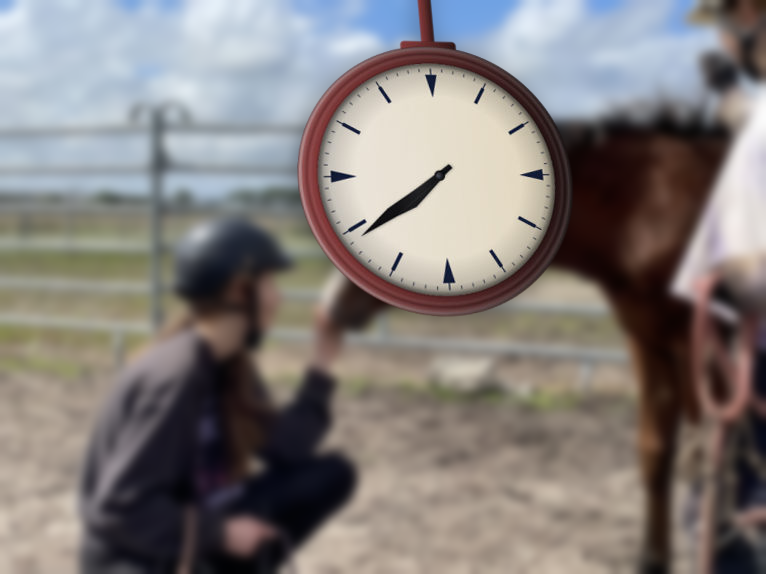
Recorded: h=7 m=39
